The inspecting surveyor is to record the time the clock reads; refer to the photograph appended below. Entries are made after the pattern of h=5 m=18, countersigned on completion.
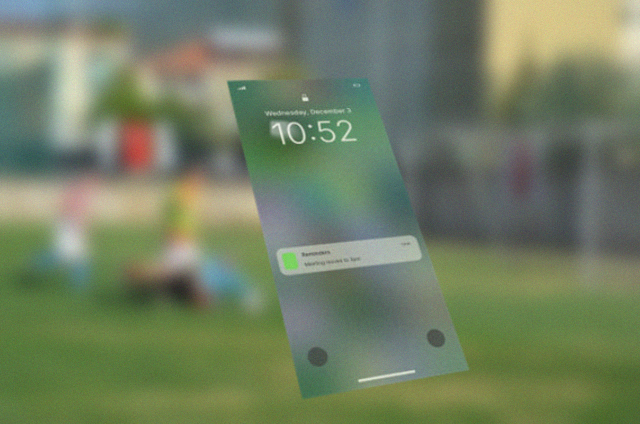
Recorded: h=10 m=52
